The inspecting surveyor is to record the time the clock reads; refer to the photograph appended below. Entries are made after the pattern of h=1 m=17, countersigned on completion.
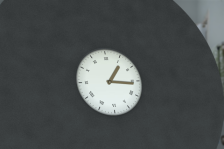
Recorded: h=1 m=16
